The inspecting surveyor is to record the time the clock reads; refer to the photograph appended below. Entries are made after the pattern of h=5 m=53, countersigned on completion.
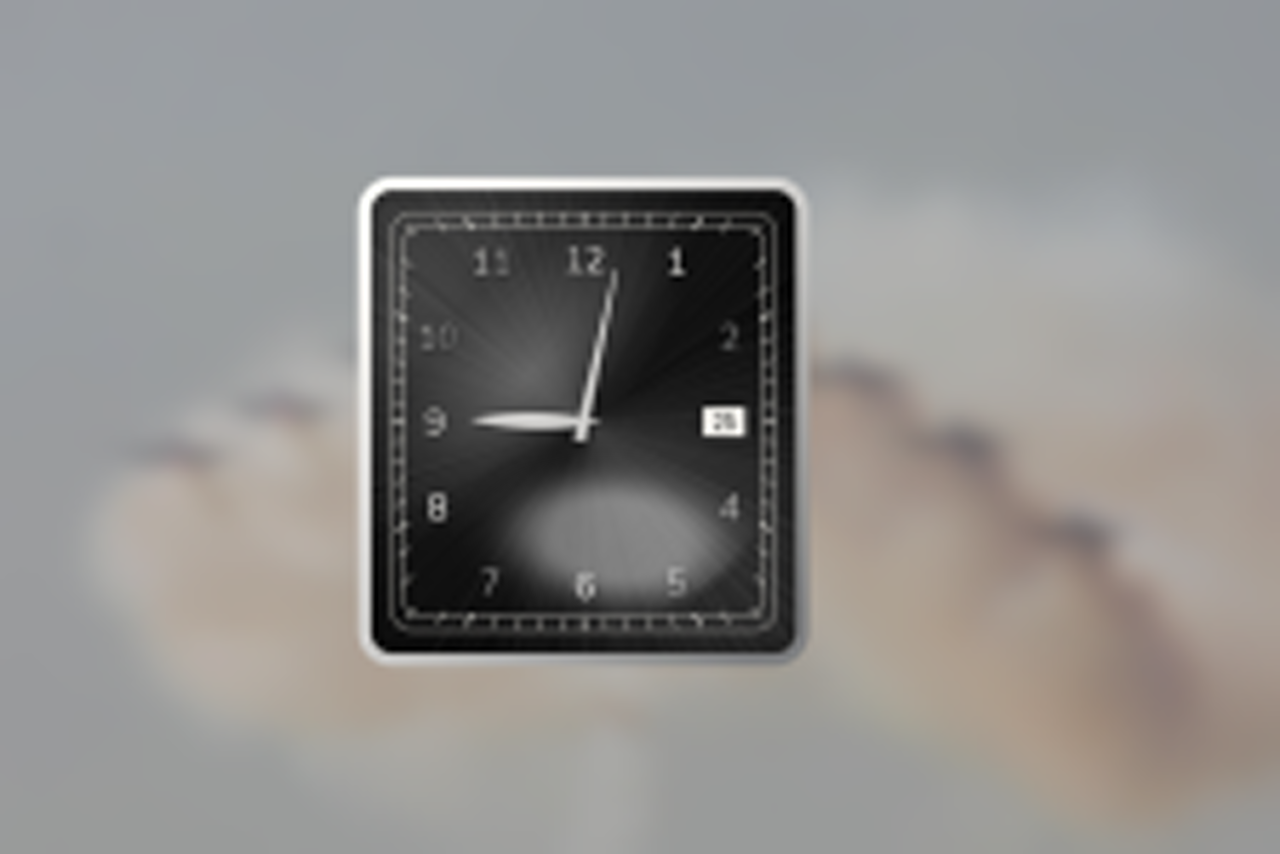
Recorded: h=9 m=2
